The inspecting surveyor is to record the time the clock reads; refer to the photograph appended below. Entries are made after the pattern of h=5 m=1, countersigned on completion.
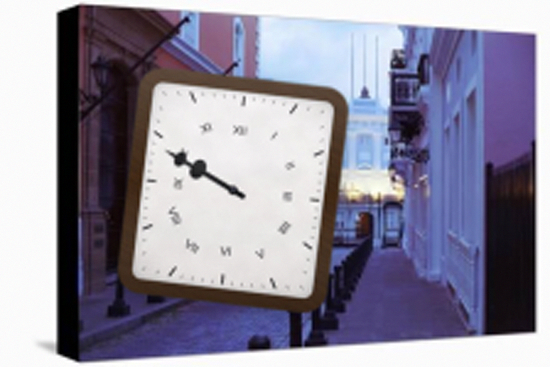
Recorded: h=9 m=49
